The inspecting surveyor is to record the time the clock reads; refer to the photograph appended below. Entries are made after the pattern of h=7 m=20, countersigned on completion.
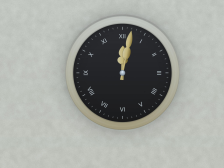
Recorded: h=12 m=2
